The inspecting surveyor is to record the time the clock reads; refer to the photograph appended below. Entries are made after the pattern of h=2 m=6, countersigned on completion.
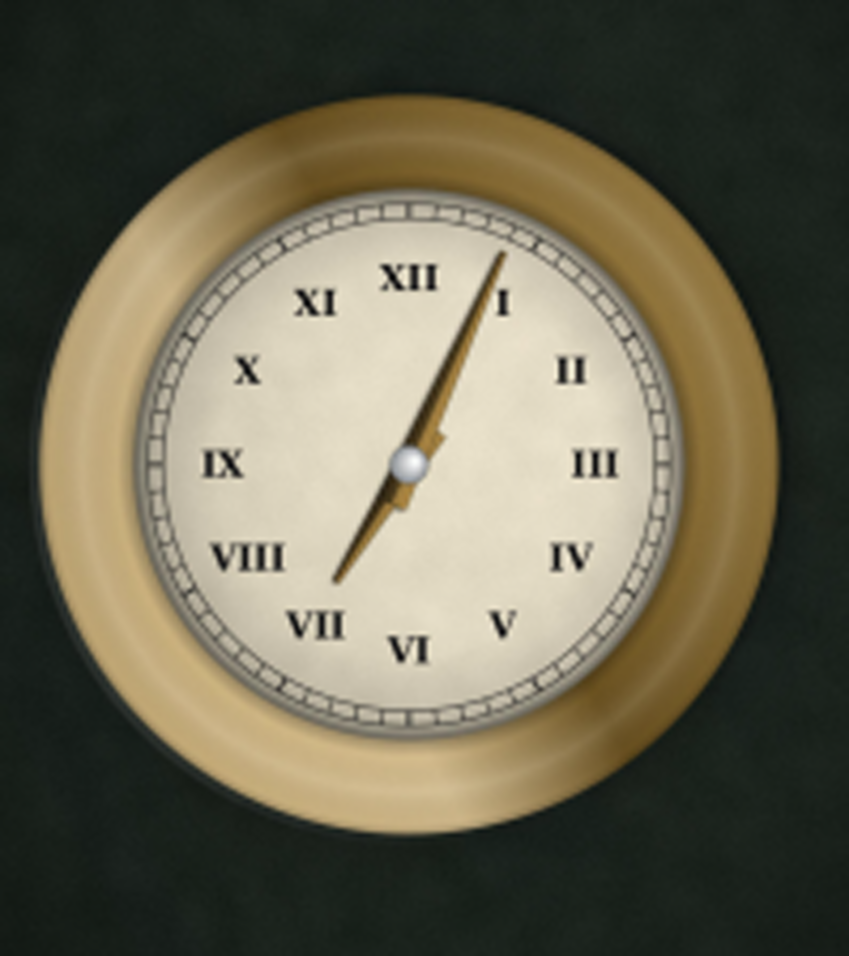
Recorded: h=7 m=4
